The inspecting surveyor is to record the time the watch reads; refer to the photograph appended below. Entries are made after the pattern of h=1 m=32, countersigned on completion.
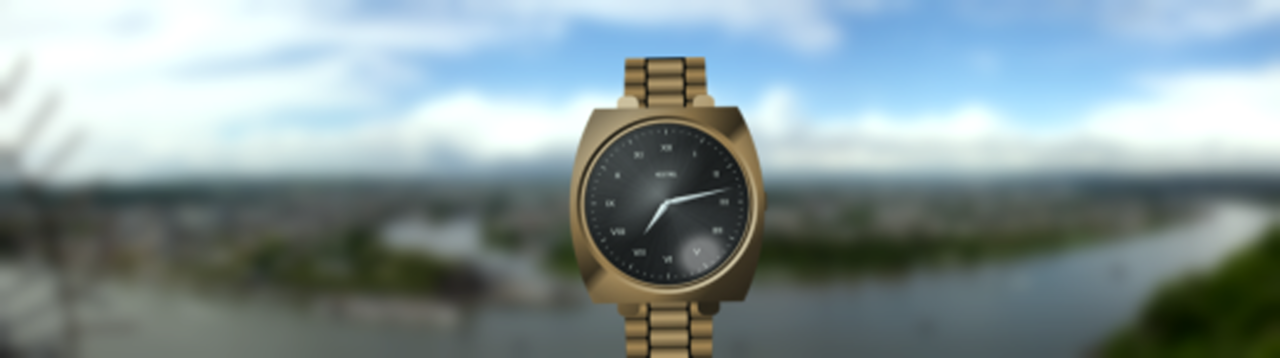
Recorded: h=7 m=13
